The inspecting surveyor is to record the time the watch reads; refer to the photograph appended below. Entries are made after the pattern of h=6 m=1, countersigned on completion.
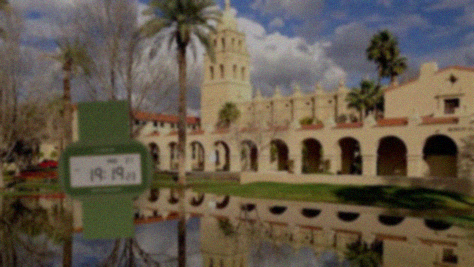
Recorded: h=19 m=19
